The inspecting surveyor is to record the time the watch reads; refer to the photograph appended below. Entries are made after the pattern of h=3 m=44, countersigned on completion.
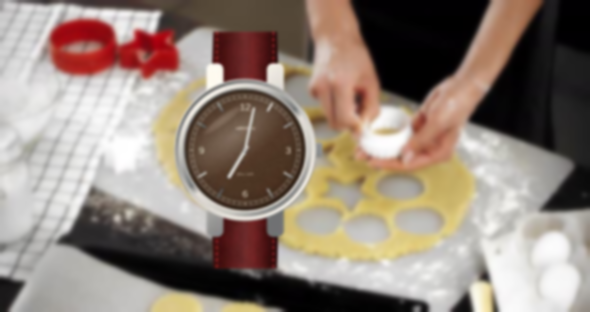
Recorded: h=7 m=2
